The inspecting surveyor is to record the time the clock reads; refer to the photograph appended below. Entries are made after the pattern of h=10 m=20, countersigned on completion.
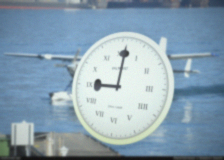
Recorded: h=9 m=1
